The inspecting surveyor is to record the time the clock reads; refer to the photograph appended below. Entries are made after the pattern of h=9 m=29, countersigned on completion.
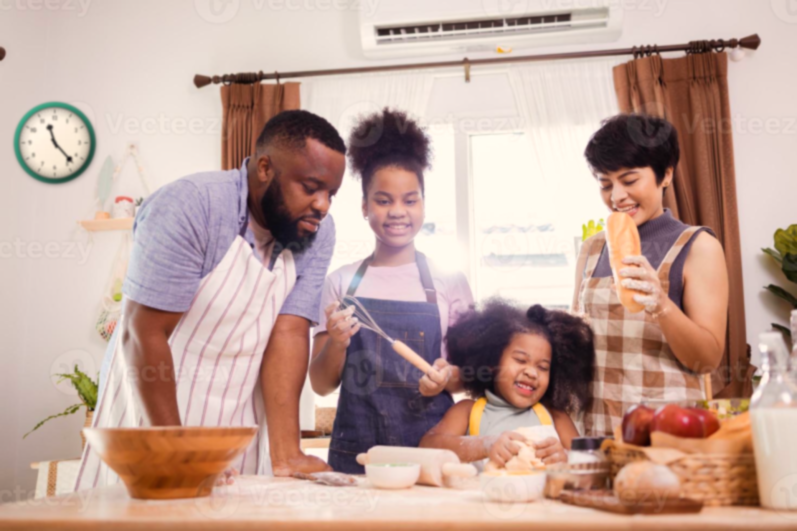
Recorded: h=11 m=23
